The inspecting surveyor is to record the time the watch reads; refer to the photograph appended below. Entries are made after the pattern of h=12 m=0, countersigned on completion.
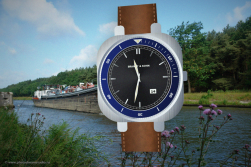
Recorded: h=11 m=32
